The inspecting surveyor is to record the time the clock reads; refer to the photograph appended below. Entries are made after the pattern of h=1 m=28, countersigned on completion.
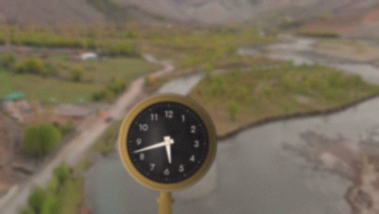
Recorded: h=5 m=42
